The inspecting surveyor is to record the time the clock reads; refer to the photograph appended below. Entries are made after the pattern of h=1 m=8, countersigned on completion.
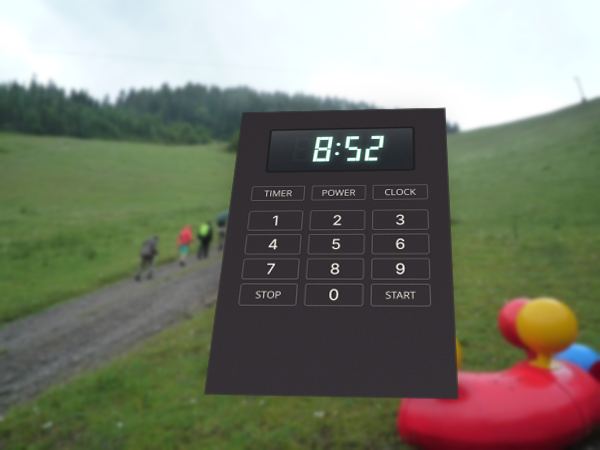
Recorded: h=8 m=52
